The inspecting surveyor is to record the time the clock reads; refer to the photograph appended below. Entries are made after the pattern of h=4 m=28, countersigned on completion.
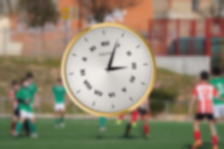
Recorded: h=3 m=4
